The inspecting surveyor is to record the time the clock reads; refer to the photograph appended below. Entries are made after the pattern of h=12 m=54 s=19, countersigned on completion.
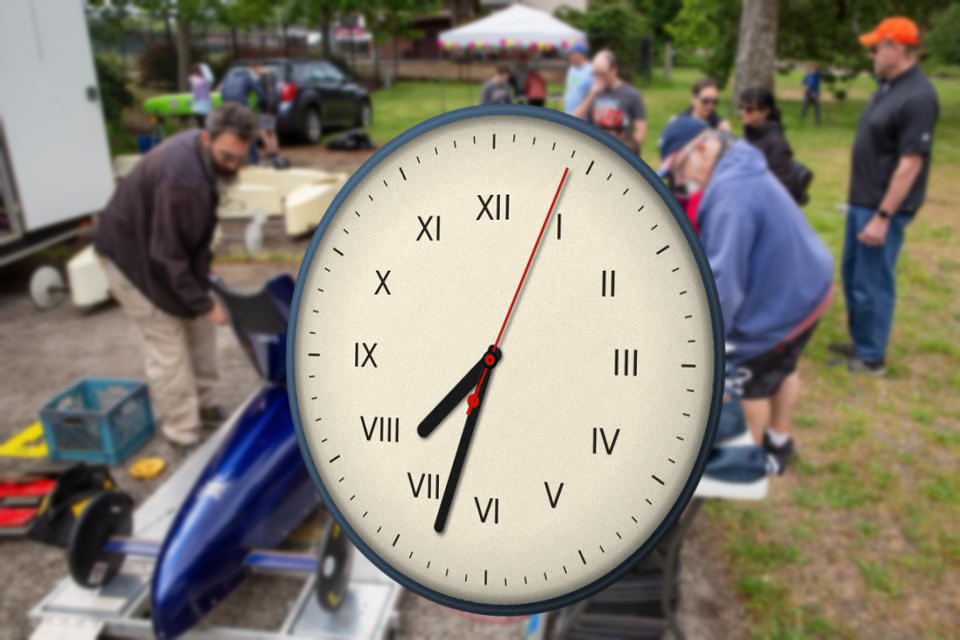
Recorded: h=7 m=33 s=4
